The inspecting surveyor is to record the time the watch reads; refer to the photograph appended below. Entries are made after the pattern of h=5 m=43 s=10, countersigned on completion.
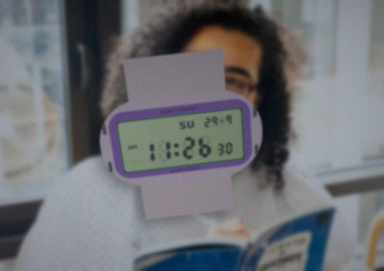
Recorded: h=11 m=26 s=30
